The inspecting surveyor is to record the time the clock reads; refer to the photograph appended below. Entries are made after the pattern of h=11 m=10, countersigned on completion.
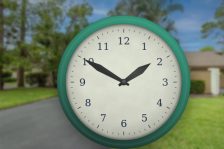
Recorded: h=1 m=50
